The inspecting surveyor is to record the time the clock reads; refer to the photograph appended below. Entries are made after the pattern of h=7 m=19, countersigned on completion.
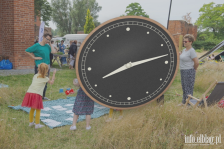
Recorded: h=8 m=13
